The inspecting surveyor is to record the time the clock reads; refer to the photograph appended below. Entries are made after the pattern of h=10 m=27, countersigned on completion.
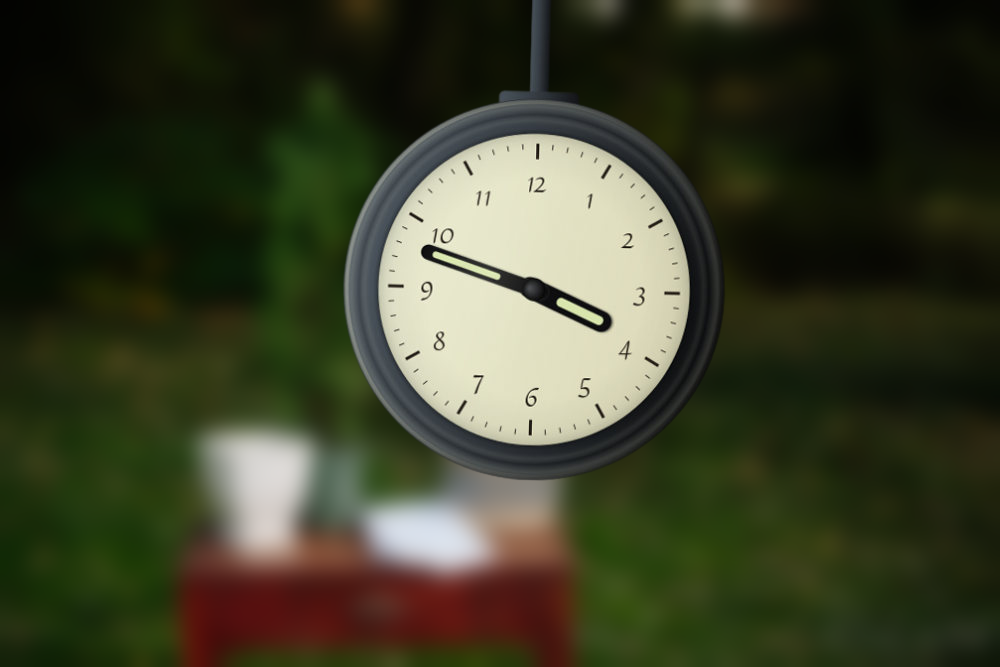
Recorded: h=3 m=48
